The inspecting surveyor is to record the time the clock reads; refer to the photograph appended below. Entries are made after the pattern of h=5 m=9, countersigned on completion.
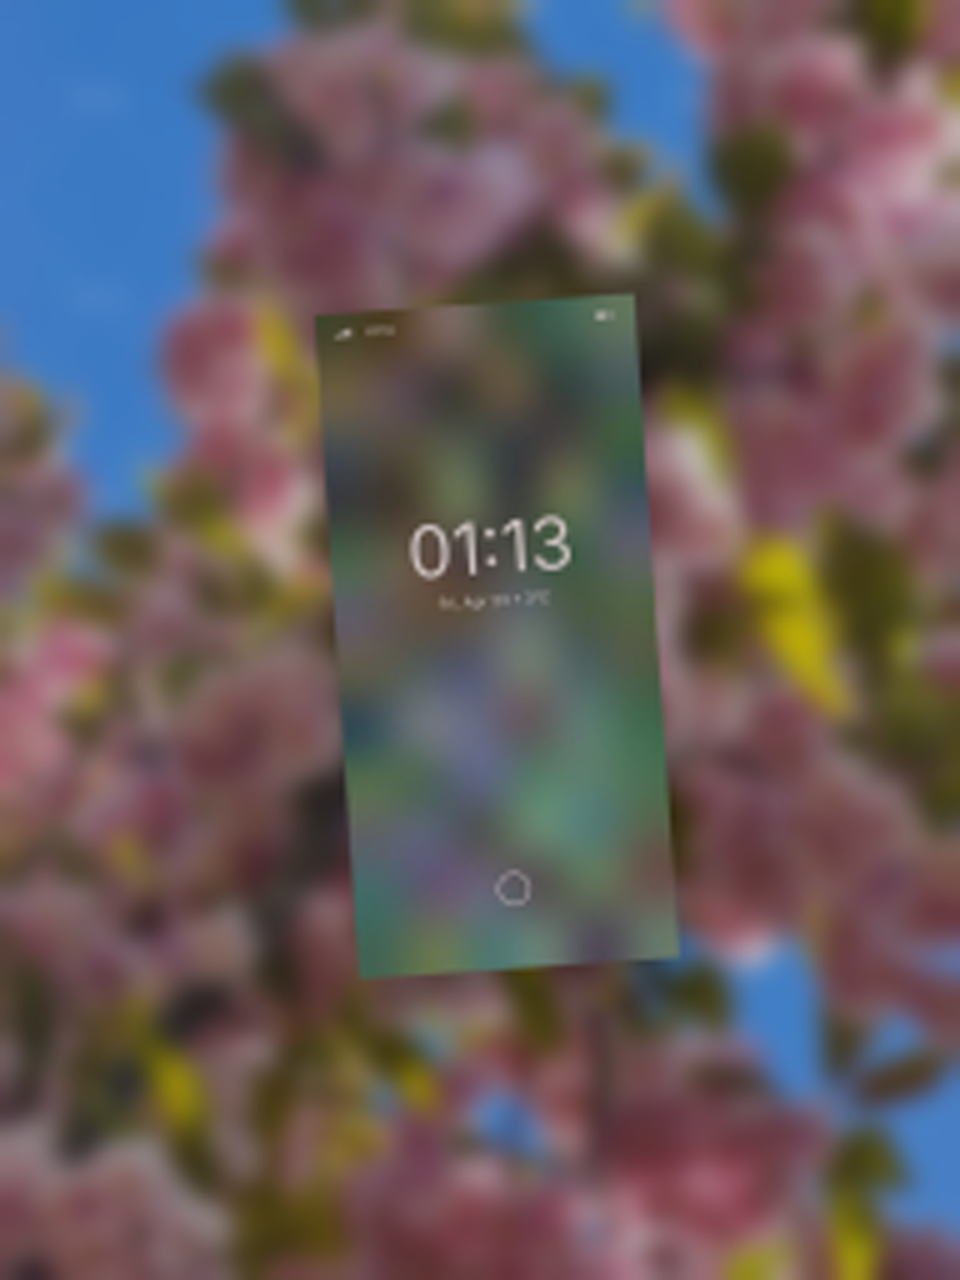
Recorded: h=1 m=13
